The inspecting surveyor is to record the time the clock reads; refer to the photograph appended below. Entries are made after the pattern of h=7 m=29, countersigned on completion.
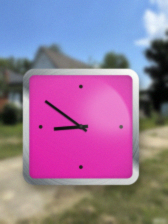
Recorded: h=8 m=51
